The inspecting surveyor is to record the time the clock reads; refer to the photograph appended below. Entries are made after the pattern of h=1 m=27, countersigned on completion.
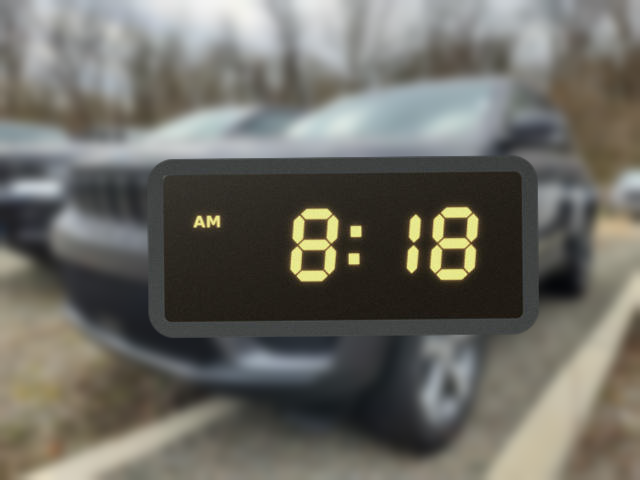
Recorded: h=8 m=18
